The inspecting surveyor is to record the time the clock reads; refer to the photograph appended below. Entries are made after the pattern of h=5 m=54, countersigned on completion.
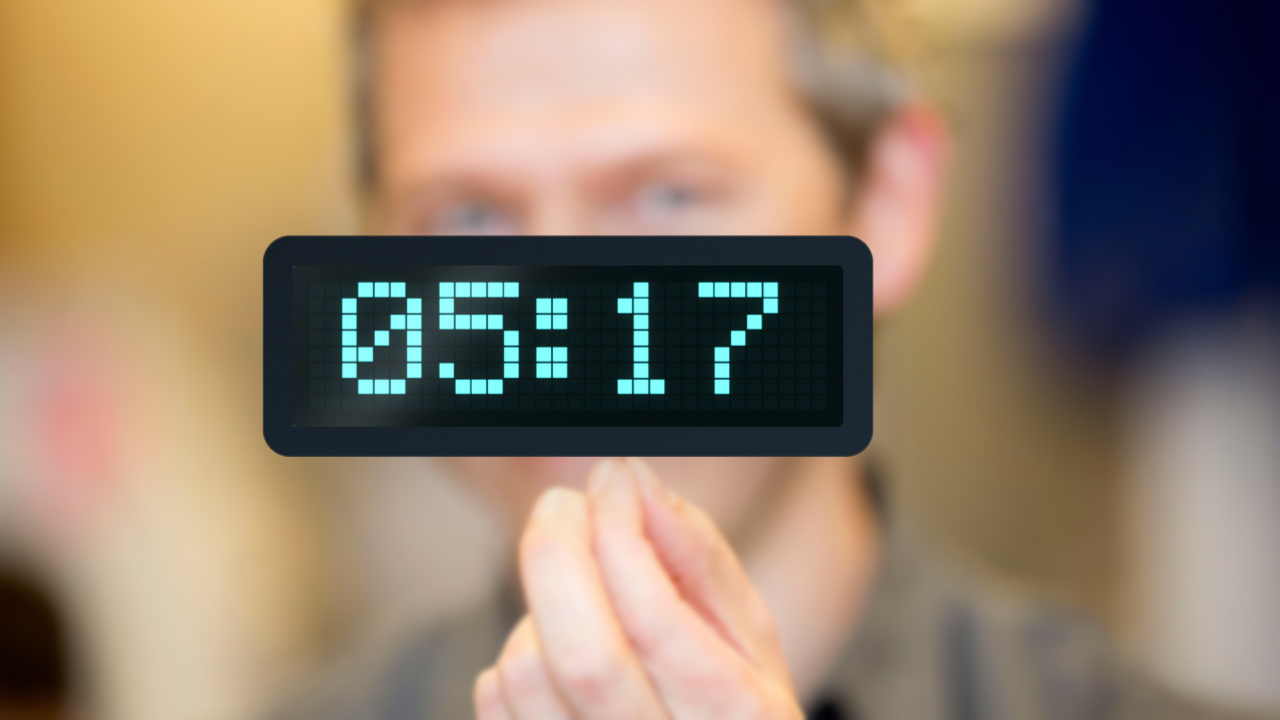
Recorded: h=5 m=17
